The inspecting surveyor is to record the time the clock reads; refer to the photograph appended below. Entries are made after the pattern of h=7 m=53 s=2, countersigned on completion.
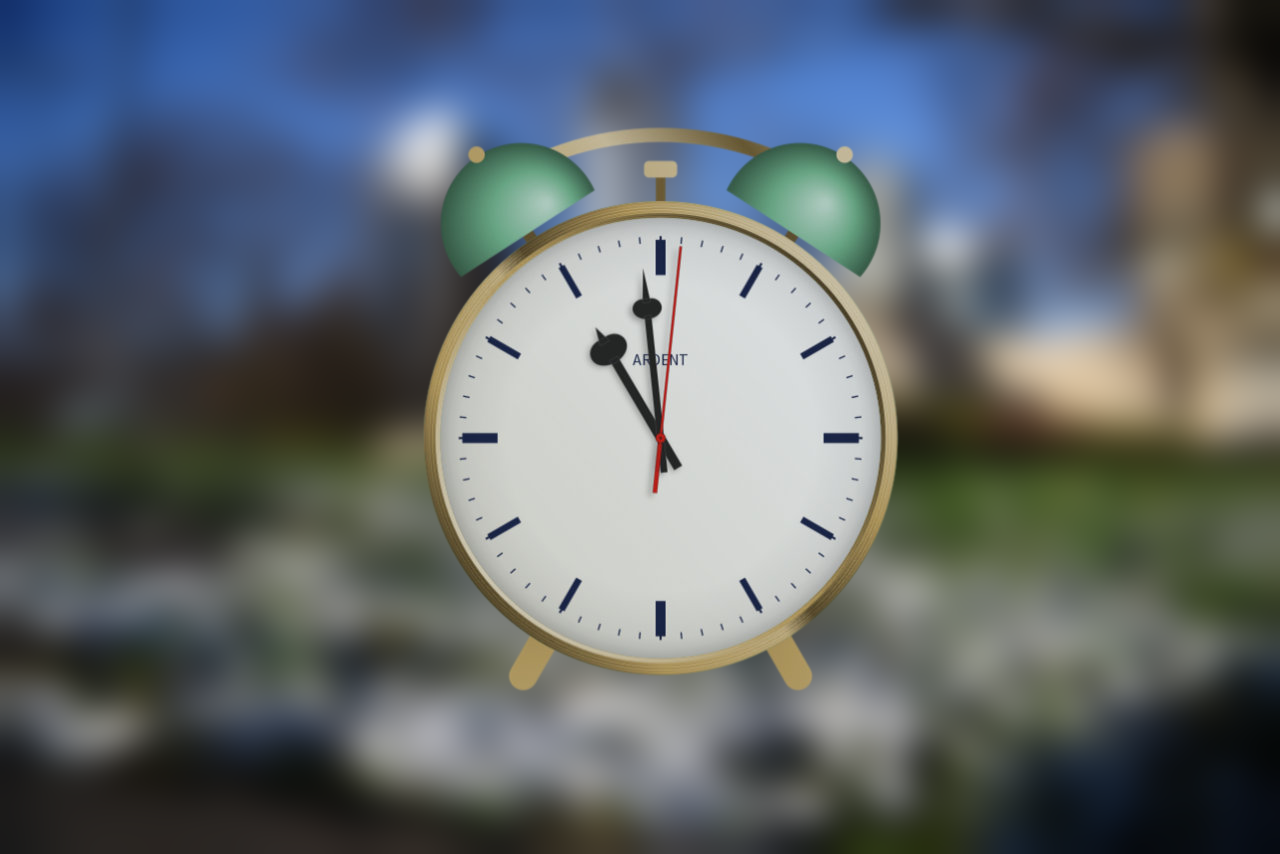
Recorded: h=10 m=59 s=1
